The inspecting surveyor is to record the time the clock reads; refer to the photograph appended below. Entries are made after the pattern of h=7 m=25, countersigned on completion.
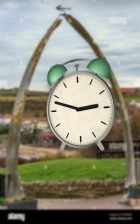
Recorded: h=2 m=48
